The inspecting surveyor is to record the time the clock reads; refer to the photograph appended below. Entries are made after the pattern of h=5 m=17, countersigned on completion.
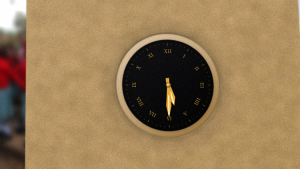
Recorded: h=5 m=30
